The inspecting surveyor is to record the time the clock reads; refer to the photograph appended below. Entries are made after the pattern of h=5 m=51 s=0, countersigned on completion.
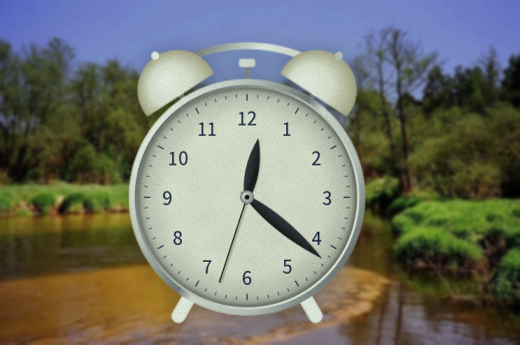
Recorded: h=12 m=21 s=33
